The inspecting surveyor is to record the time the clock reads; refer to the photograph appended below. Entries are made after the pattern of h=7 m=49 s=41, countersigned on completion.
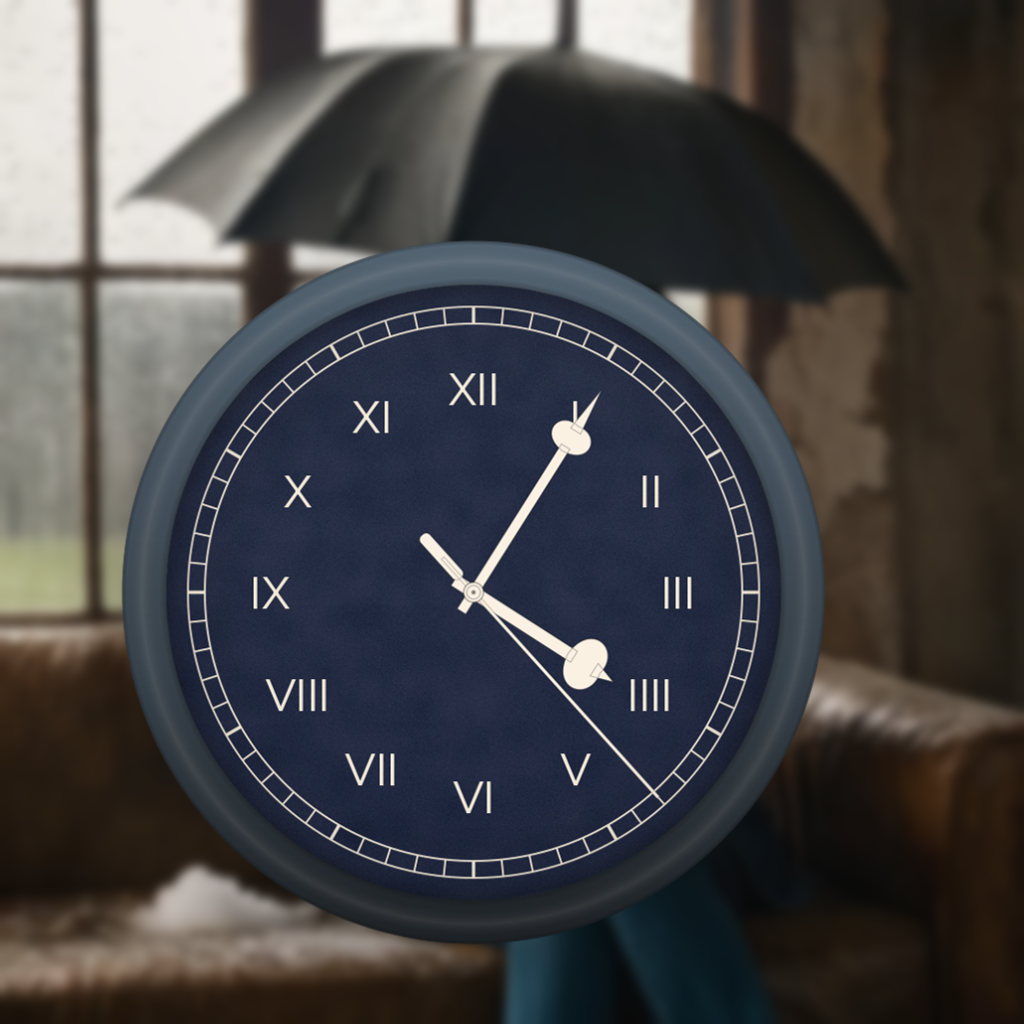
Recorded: h=4 m=5 s=23
